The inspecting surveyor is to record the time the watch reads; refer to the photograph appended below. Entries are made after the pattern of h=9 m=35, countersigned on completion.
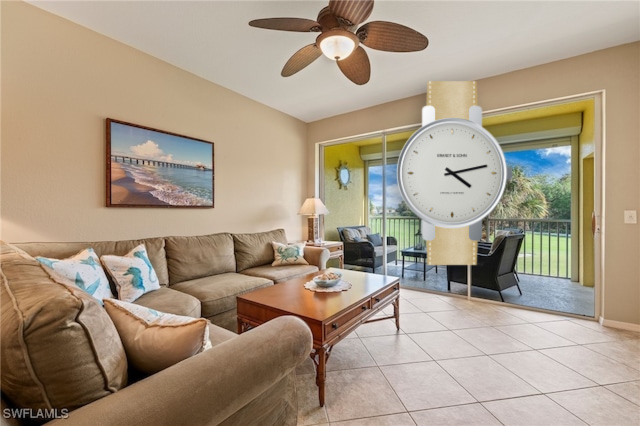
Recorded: h=4 m=13
